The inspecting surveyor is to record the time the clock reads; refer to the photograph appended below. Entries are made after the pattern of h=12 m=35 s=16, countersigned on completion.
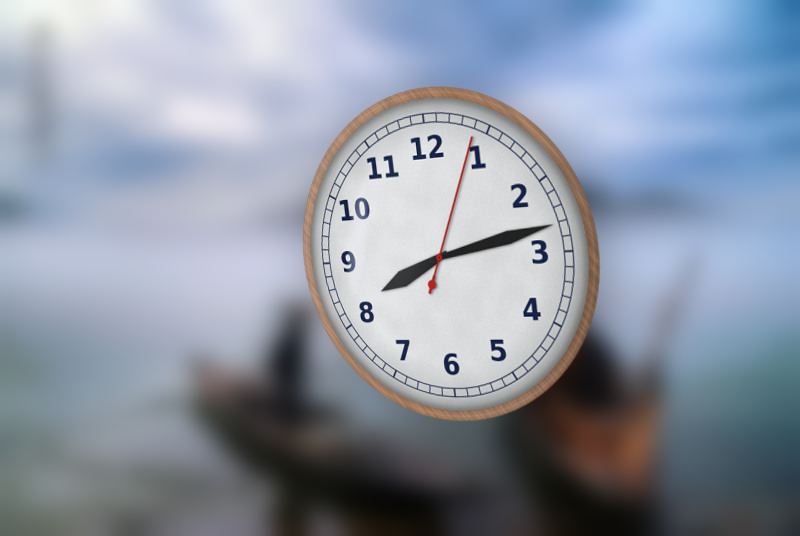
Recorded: h=8 m=13 s=4
